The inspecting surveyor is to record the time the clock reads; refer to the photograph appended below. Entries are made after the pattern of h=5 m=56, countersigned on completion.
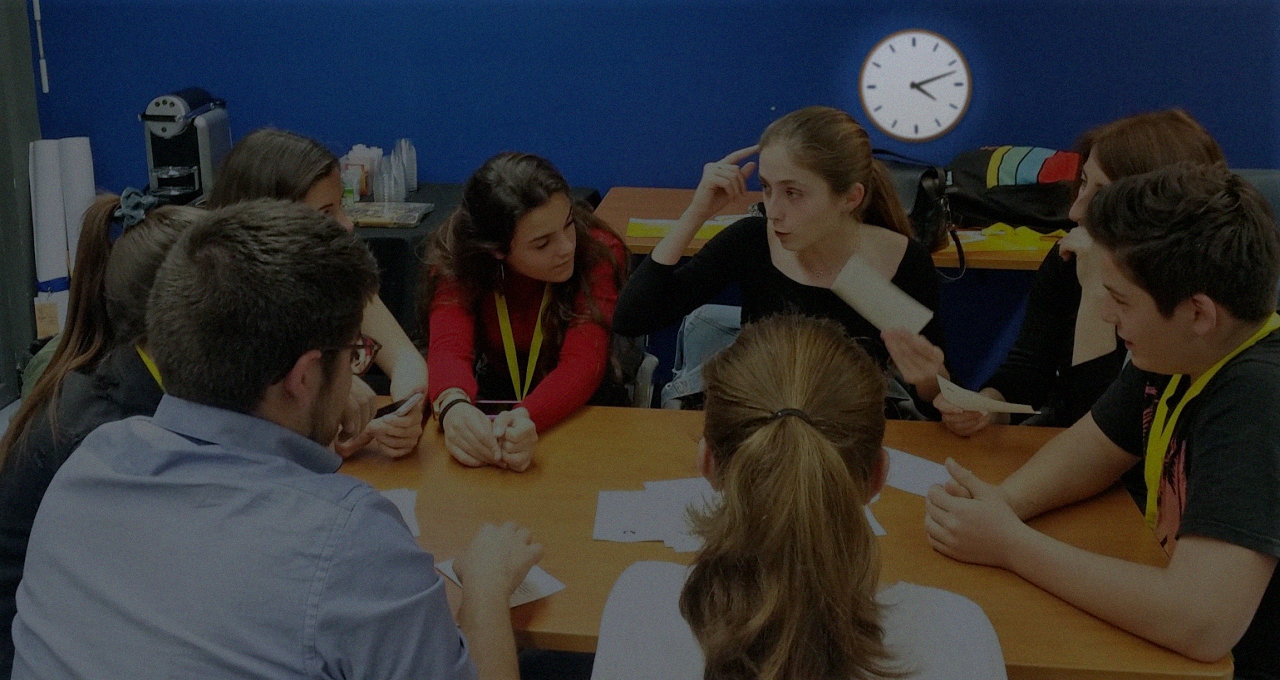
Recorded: h=4 m=12
